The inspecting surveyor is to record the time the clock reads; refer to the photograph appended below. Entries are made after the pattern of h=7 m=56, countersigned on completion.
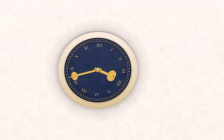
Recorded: h=3 m=42
